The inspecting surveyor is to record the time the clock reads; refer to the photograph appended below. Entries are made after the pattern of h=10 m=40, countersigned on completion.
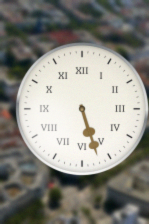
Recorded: h=5 m=27
